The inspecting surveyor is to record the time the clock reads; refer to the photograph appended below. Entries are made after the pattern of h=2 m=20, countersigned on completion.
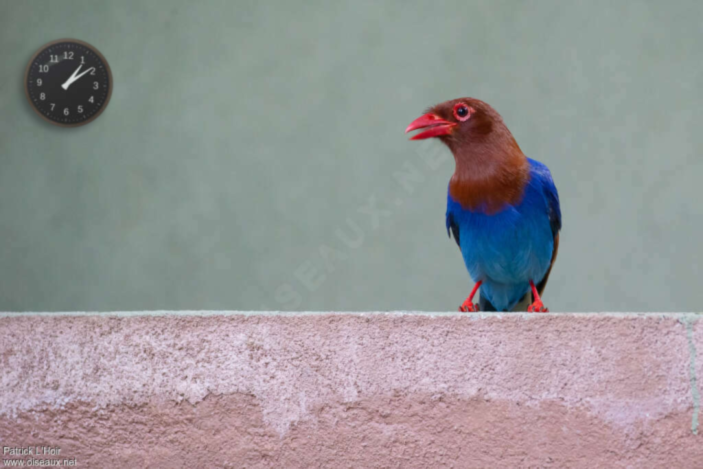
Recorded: h=1 m=9
